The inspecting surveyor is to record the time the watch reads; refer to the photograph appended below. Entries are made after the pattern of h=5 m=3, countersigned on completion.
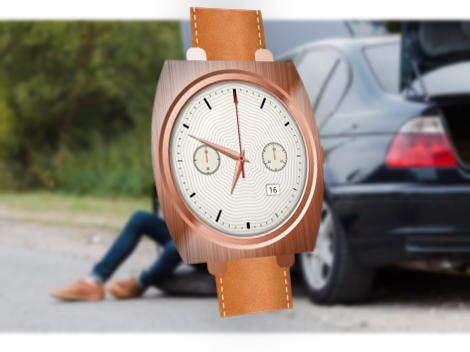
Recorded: h=6 m=49
